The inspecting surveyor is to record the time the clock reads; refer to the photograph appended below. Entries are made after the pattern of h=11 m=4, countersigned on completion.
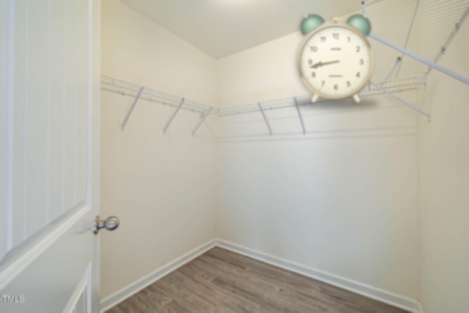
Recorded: h=8 m=43
